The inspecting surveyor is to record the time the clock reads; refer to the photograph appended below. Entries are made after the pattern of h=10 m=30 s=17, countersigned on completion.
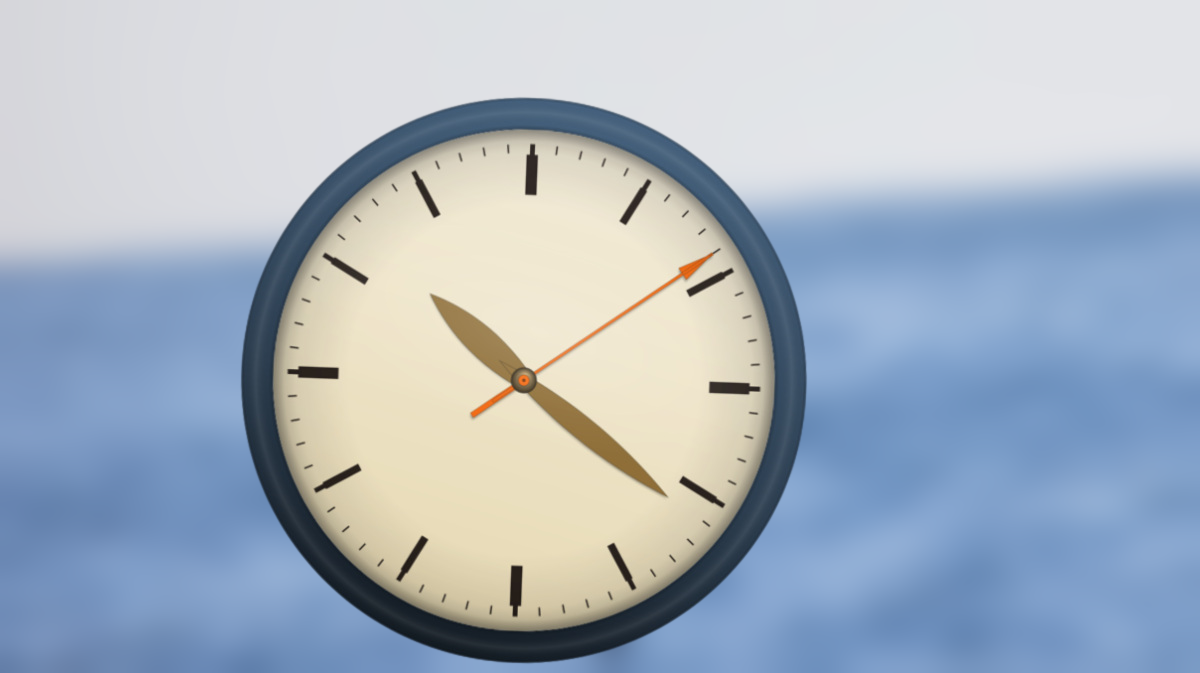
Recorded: h=10 m=21 s=9
